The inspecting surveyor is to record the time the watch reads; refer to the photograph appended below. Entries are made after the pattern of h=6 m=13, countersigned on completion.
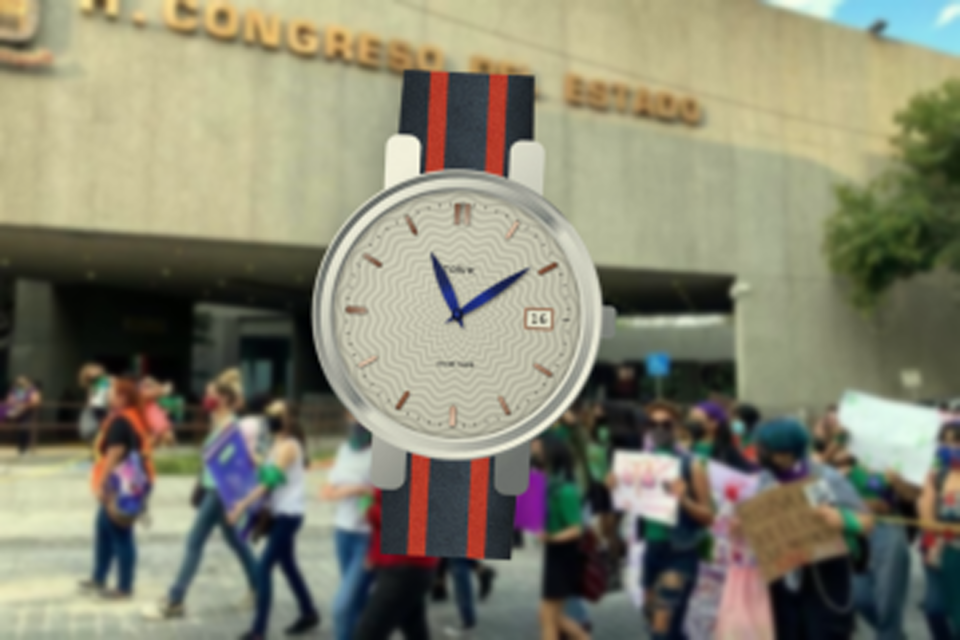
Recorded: h=11 m=9
